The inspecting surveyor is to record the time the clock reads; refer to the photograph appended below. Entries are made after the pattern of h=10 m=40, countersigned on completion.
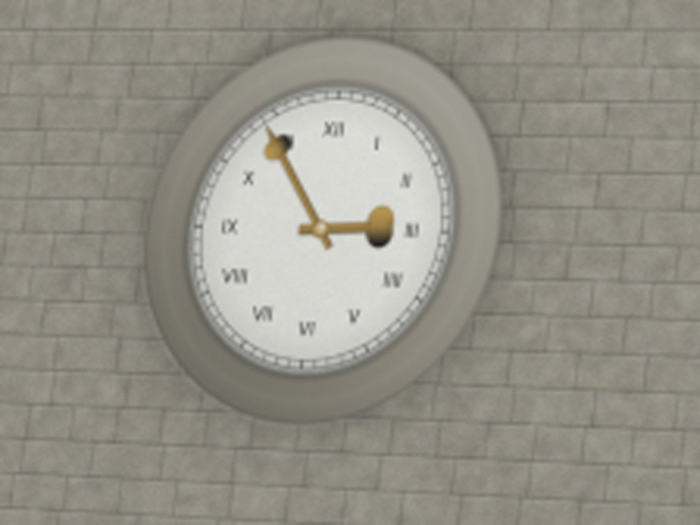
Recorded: h=2 m=54
